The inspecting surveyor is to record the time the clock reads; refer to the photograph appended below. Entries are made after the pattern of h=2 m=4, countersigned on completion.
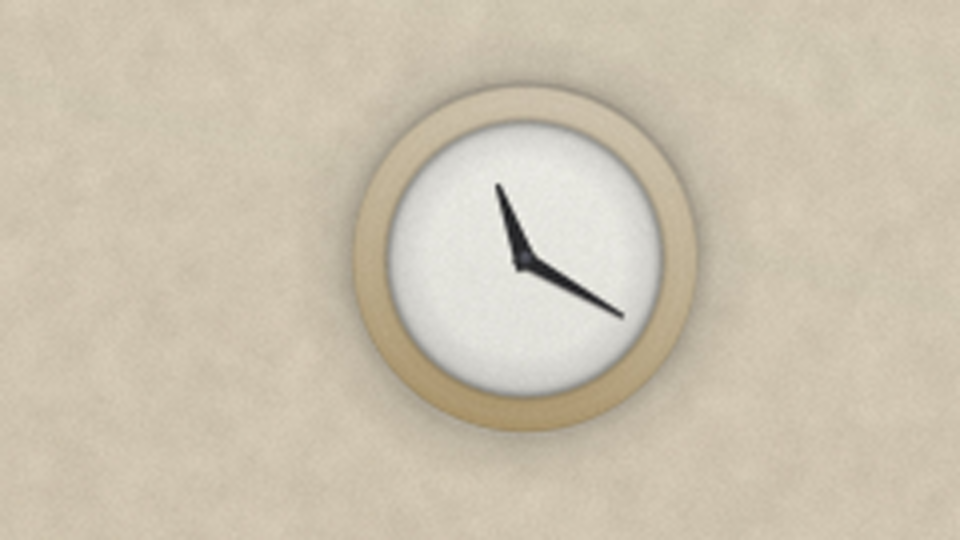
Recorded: h=11 m=20
